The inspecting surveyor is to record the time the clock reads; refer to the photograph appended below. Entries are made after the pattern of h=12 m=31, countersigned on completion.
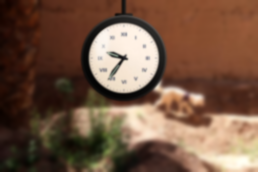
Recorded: h=9 m=36
